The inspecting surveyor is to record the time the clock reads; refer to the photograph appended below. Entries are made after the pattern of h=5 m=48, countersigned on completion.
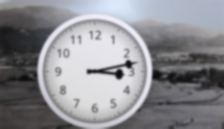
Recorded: h=3 m=13
